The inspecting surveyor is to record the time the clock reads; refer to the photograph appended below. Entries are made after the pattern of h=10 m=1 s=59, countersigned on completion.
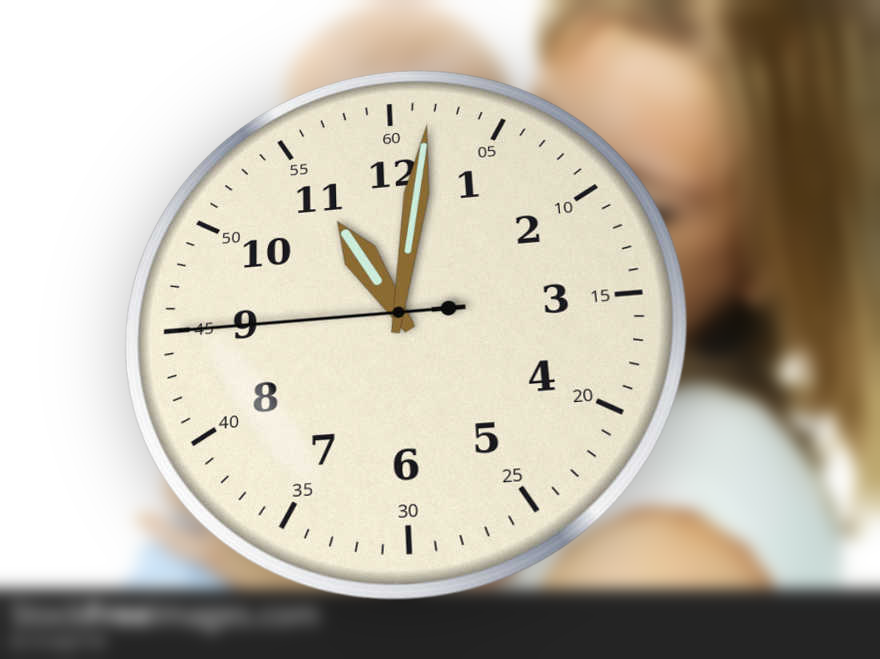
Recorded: h=11 m=1 s=45
